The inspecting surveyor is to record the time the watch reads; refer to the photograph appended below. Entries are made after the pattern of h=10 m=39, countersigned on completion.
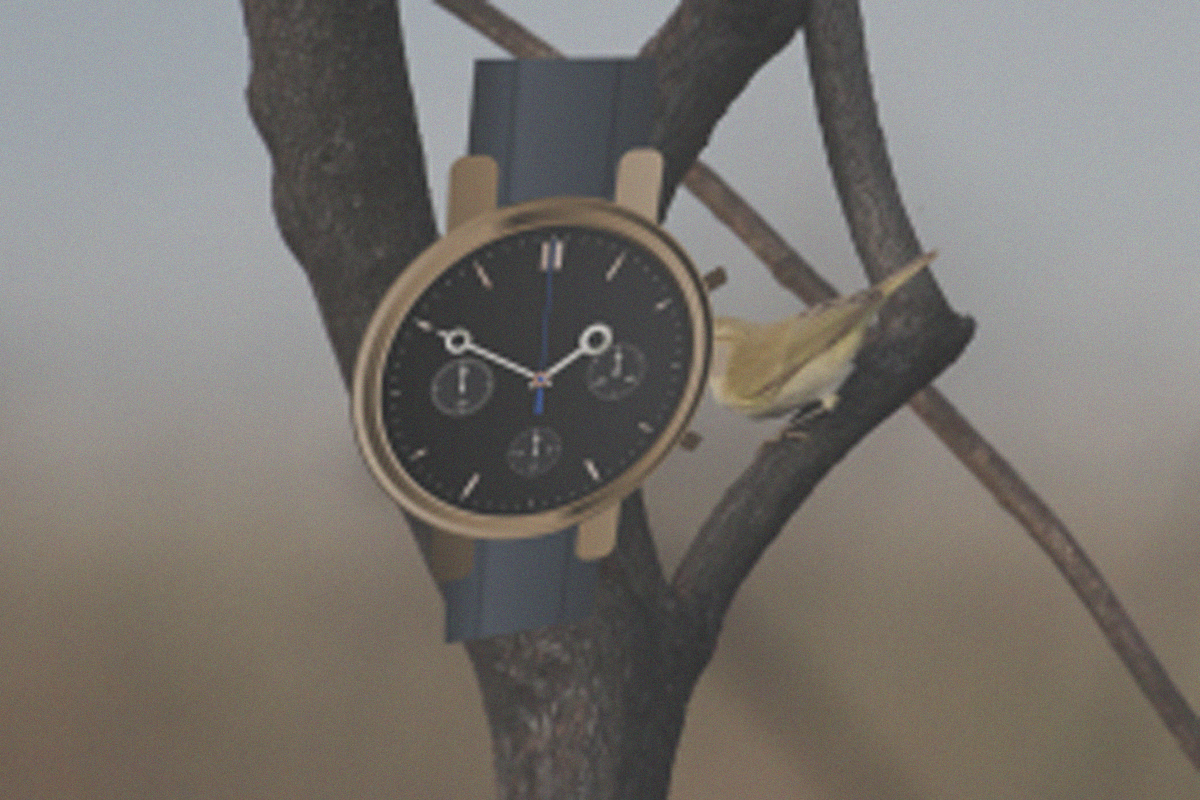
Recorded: h=1 m=50
